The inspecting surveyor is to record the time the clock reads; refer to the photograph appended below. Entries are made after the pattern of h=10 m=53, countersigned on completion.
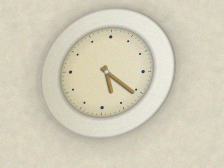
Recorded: h=5 m=21
